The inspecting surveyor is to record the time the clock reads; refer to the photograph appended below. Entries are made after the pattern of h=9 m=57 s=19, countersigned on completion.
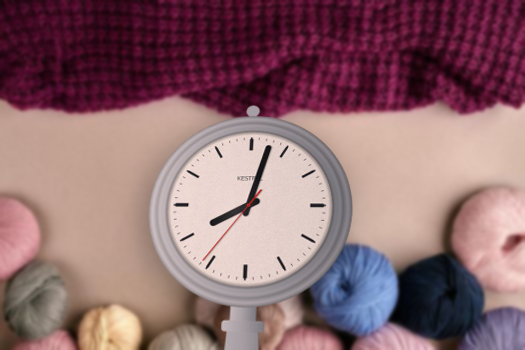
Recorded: h=8 m=2 s=36
